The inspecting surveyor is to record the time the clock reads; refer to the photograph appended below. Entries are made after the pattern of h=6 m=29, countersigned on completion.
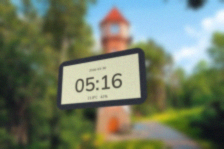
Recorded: h=5 m=16
